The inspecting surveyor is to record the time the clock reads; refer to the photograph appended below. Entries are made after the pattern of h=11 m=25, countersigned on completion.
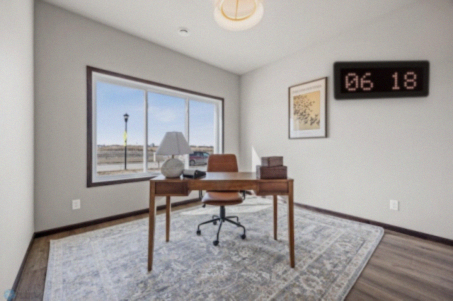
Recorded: h=6 m=18
